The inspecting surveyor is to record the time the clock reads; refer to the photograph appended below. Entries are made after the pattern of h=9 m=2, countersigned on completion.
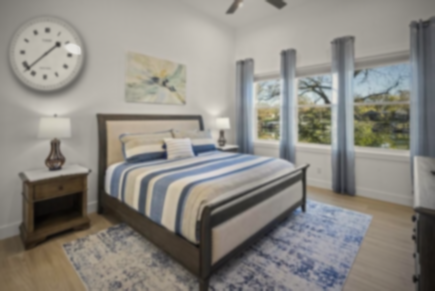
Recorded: h=1 m=38
